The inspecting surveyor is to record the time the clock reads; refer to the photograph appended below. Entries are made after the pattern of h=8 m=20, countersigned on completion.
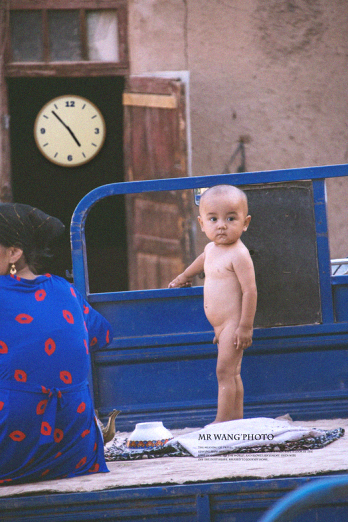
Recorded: h=4 m=53
